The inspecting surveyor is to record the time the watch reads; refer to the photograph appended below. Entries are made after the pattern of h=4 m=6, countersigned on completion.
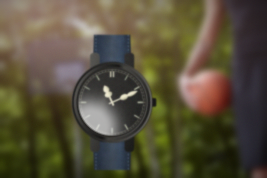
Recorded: h=11 m=11
